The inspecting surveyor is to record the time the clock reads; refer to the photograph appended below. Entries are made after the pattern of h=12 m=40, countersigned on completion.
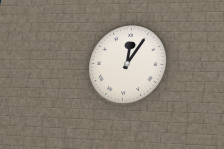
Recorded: h=12 m=5
